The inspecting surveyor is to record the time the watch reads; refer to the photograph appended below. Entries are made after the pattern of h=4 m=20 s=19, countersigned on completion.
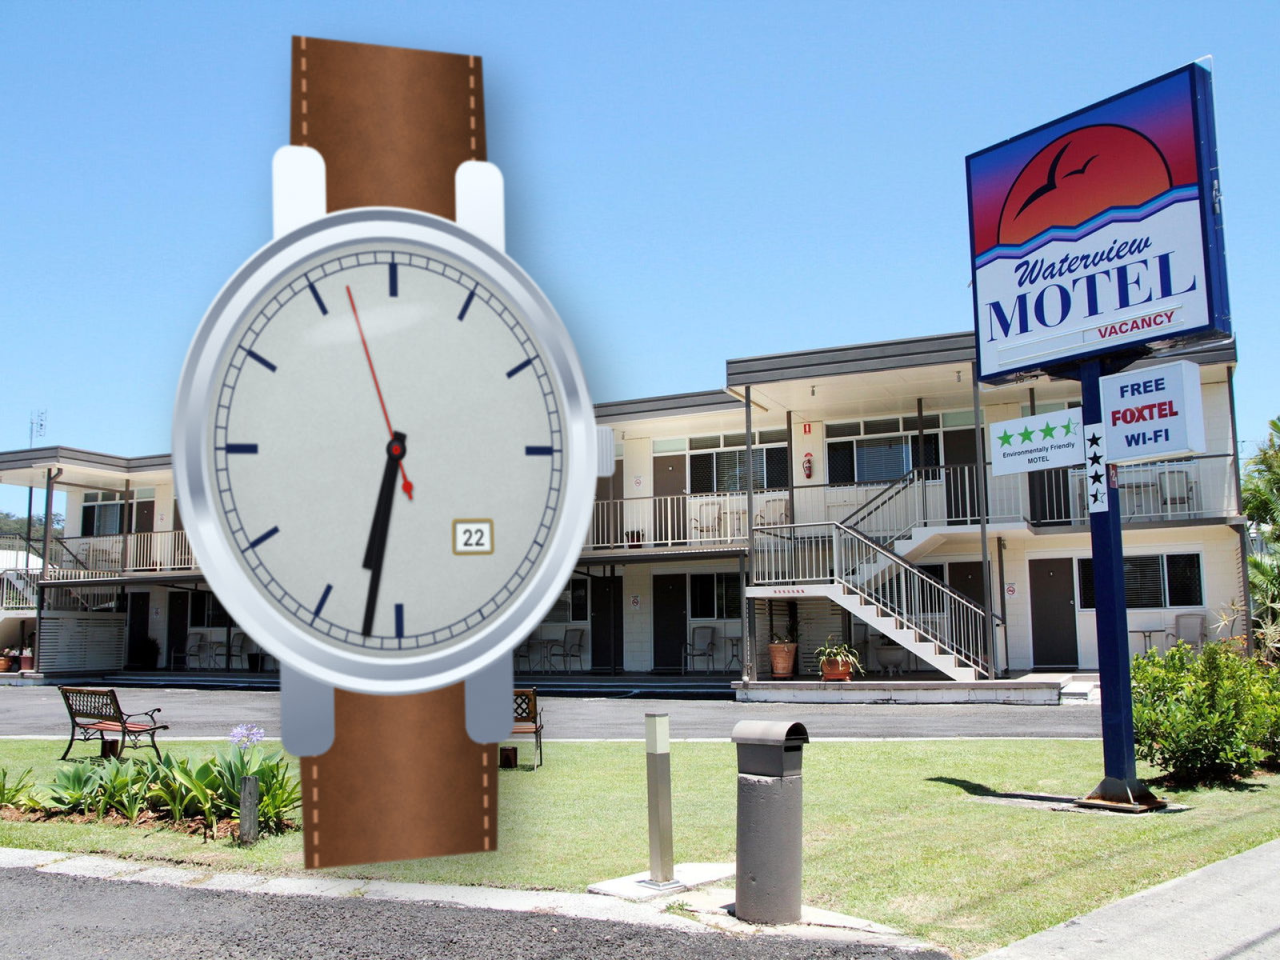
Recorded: h=6 m=31 s=57
